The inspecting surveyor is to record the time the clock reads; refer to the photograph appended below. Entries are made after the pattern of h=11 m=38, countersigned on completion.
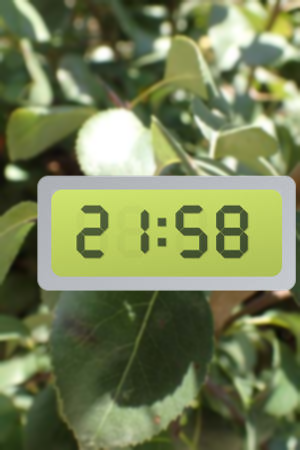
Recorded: h=21 m=58
